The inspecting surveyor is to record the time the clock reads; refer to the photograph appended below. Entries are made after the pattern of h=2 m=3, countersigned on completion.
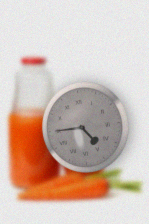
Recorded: h=4 m=45
